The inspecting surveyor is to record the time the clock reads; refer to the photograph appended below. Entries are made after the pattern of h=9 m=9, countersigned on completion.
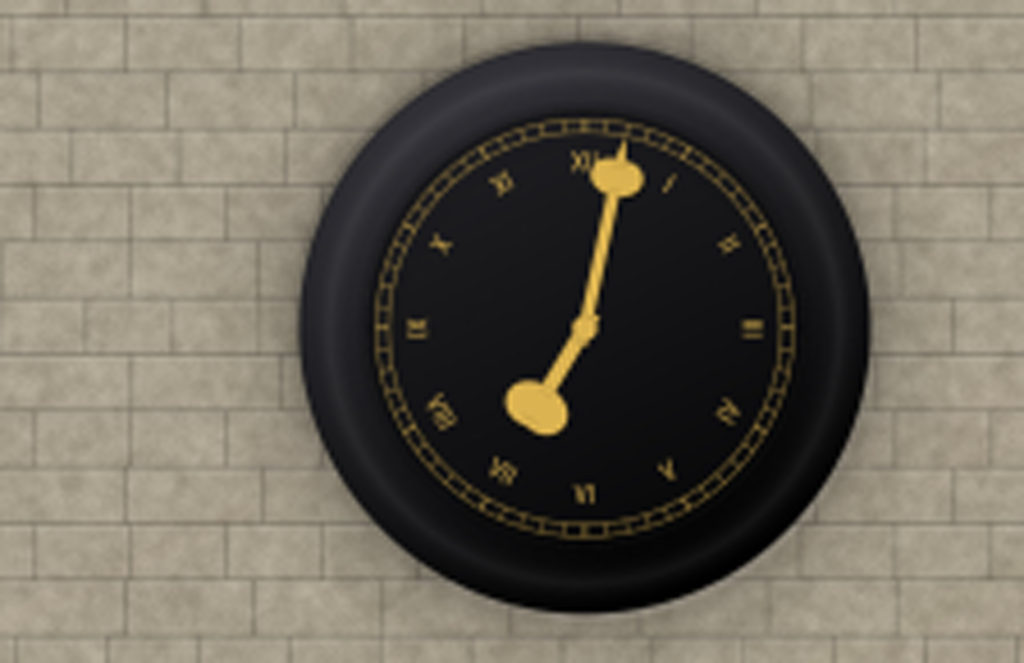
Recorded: h=7 m=2
